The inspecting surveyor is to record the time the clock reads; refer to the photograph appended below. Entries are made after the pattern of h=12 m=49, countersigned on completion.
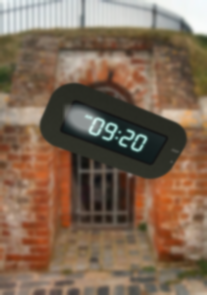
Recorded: h=9 m=20
